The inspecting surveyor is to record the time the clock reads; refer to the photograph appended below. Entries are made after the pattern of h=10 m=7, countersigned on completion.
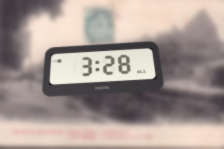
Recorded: h=3 m=28
